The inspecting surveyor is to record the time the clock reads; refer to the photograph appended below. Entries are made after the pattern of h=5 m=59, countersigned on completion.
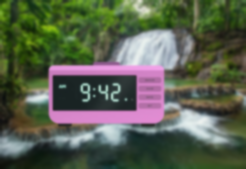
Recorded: h=9 m=42
